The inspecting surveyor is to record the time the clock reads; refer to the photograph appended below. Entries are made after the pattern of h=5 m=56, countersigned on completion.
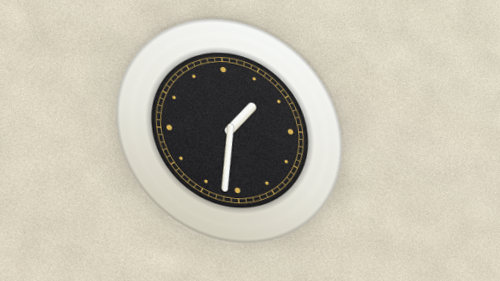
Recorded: h=1 m=32
